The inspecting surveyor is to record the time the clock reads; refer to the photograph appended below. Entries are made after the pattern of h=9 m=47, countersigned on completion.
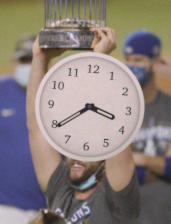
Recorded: h=3 m=39
